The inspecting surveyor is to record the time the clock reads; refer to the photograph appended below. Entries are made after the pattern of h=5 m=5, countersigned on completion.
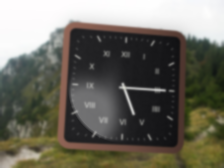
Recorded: h=5 m=15
